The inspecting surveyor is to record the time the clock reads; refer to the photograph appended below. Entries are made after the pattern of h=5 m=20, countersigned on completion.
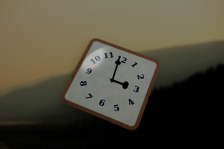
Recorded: h=2 m=59
